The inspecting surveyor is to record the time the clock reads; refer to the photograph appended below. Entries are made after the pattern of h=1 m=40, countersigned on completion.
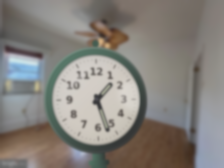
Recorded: h=1 m=27
